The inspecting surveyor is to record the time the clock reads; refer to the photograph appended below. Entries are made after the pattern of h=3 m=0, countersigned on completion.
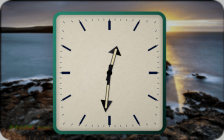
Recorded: h=12 m=31
